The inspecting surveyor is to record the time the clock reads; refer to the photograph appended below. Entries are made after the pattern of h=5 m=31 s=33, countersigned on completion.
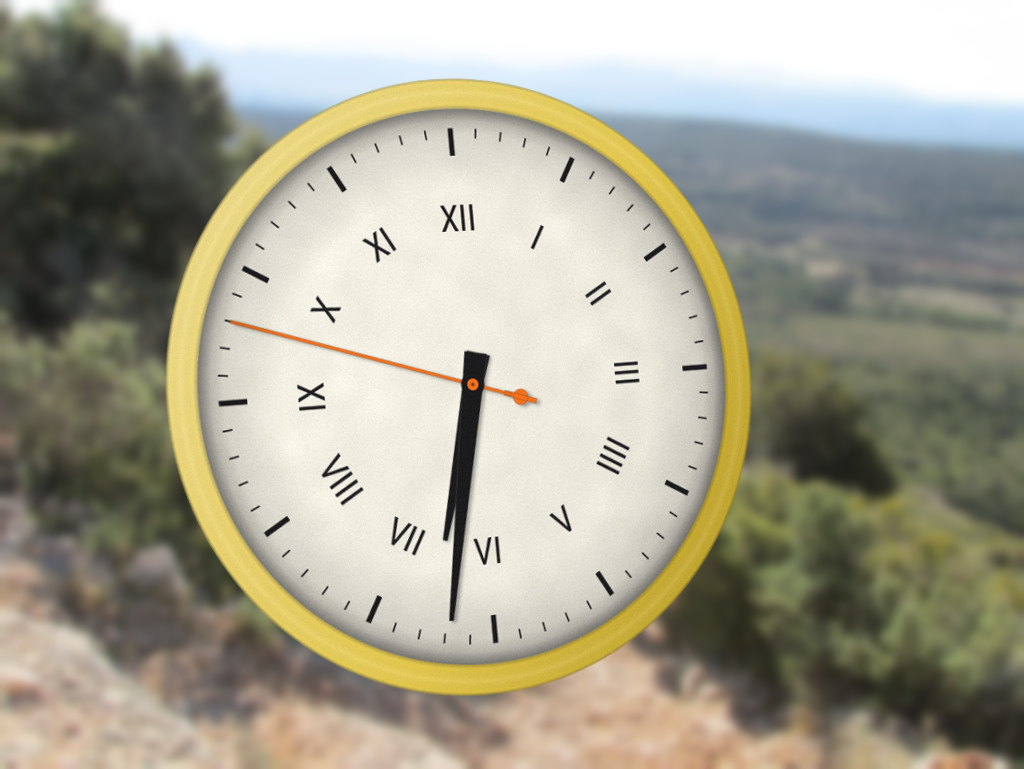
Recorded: h=6 m=31 s=48
